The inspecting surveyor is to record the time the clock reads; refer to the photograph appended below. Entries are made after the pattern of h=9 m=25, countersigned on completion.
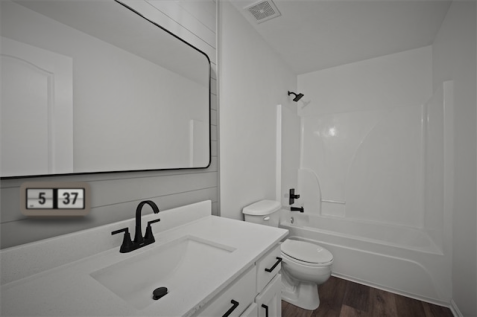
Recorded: h=5 m=37
